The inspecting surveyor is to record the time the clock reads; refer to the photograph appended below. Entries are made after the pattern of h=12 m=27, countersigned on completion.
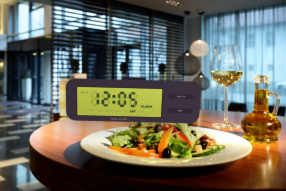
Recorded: h=12 m=5
